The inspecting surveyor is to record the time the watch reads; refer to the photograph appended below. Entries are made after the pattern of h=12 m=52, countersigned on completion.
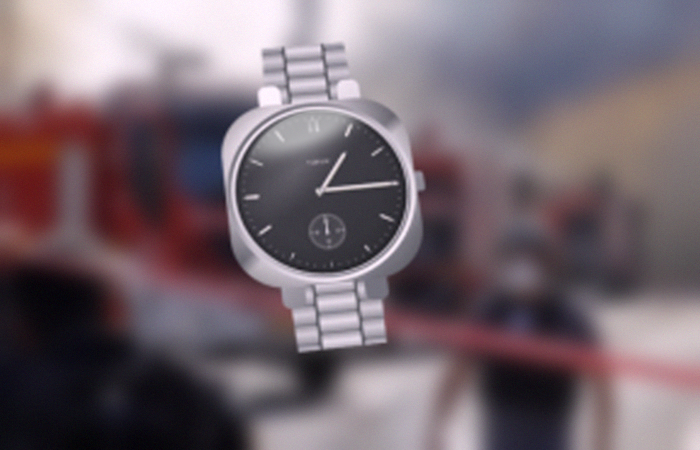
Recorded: h=1 m=15
